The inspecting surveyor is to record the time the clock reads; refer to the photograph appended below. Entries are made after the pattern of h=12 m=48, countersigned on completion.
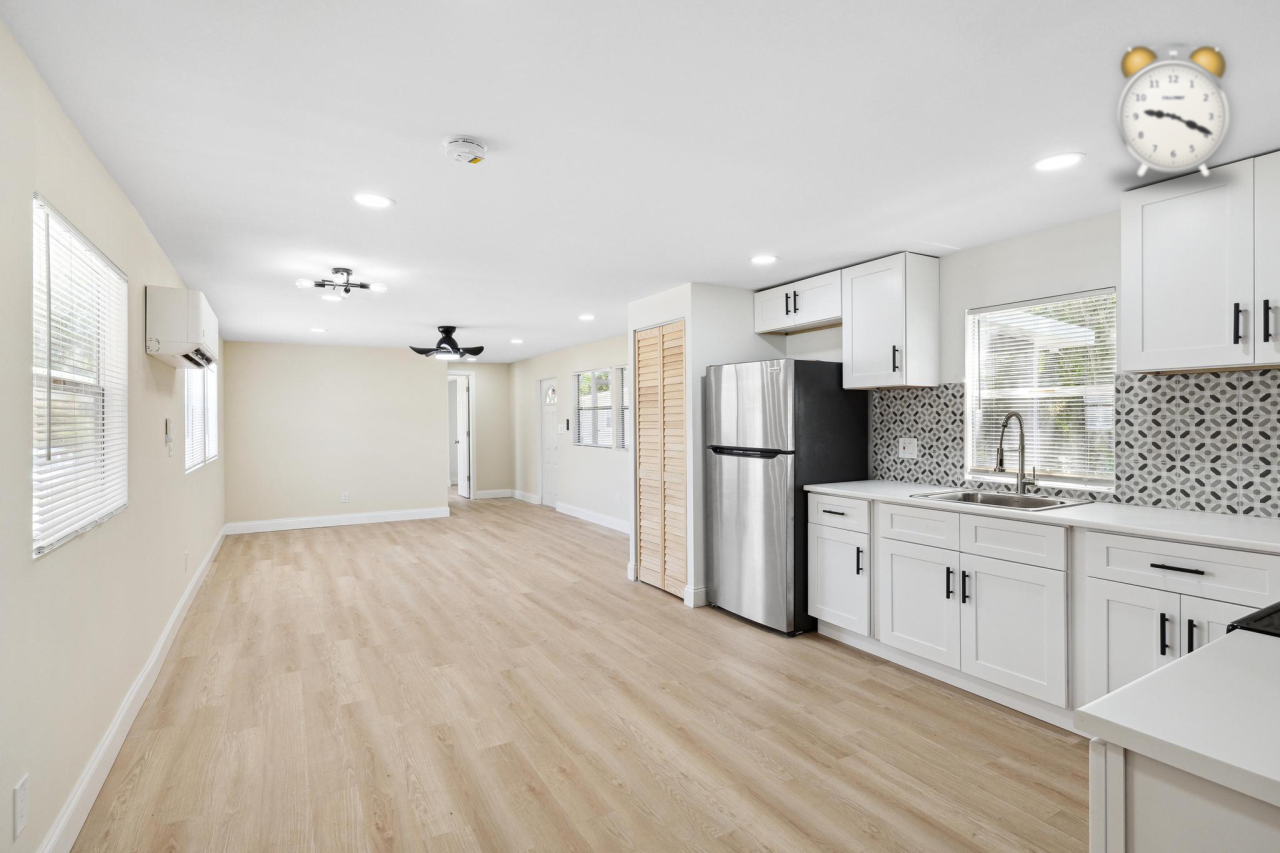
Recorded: h=9 m=19
